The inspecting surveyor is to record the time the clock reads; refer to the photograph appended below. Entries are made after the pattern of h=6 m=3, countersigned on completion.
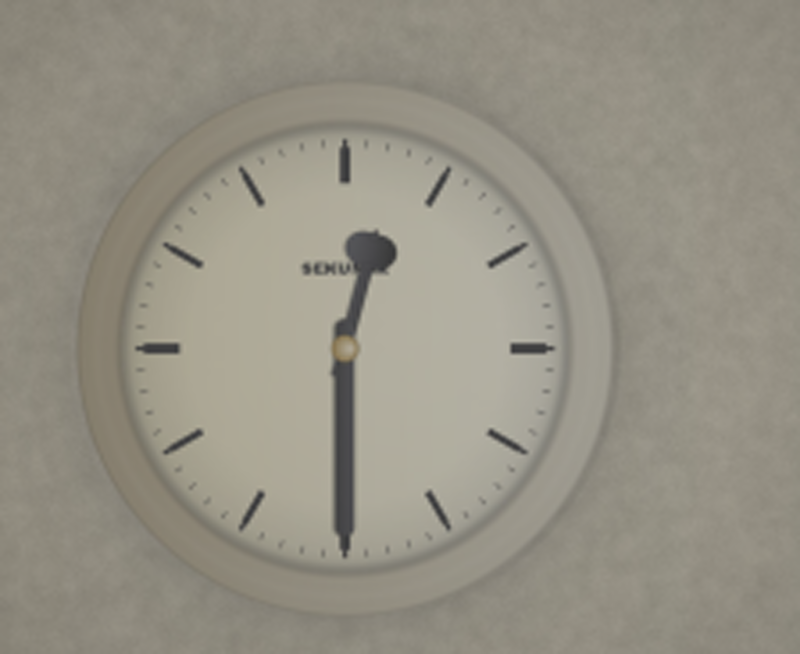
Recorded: h=12 m=30
